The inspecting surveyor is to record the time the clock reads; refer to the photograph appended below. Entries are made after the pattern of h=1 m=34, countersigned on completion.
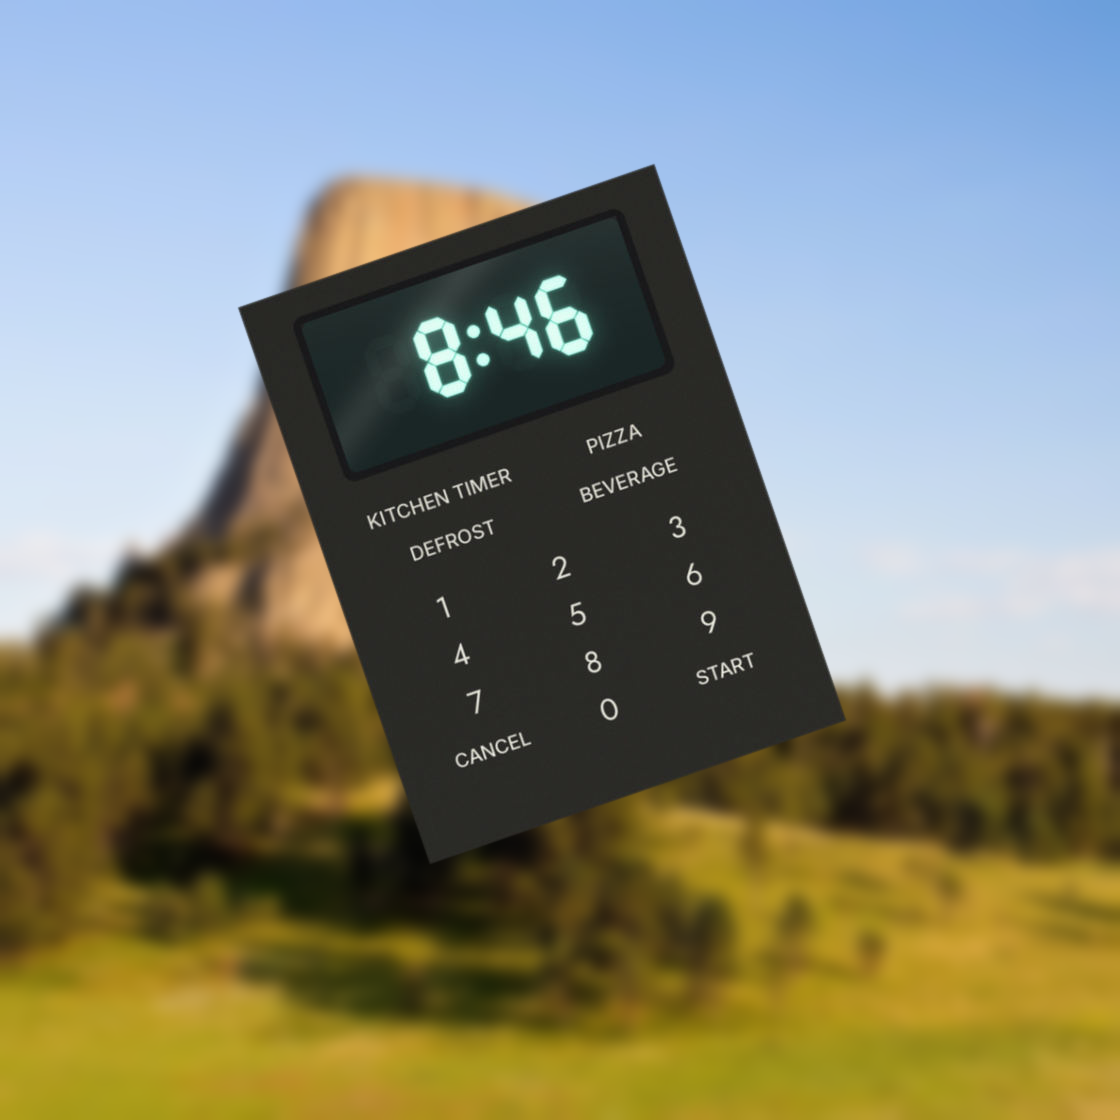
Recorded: h=8 m=46
